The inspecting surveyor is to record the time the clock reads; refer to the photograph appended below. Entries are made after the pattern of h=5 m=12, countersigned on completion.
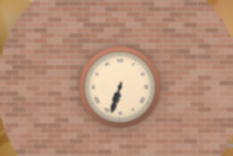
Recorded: h=6 m=33
